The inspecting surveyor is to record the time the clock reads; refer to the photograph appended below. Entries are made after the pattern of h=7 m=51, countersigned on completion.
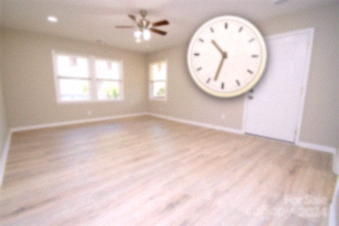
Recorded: h=10 m=33
